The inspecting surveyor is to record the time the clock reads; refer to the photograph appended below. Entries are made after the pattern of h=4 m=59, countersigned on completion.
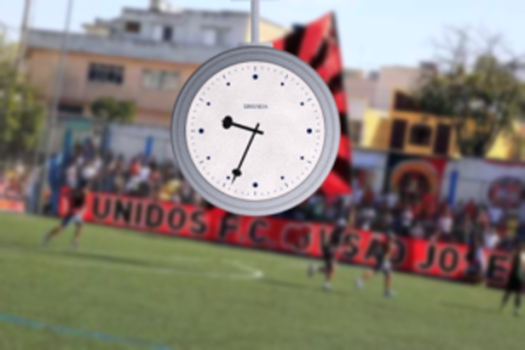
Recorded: h=9 m=34
